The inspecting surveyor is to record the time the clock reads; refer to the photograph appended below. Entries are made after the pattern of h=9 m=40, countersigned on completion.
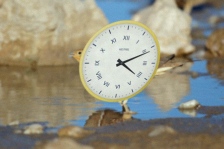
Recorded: h=4 m=11
